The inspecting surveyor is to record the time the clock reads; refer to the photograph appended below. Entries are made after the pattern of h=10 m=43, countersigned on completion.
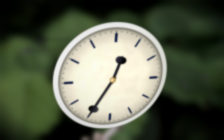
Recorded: h=12 m=35
